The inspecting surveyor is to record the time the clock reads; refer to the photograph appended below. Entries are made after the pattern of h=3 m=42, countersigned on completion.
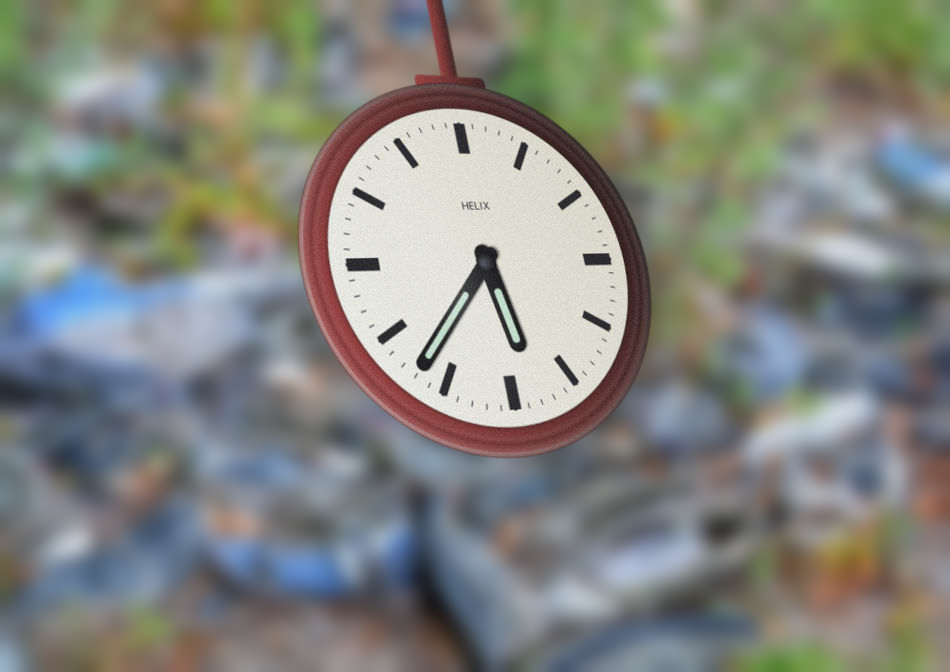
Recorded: h=5 m=37
